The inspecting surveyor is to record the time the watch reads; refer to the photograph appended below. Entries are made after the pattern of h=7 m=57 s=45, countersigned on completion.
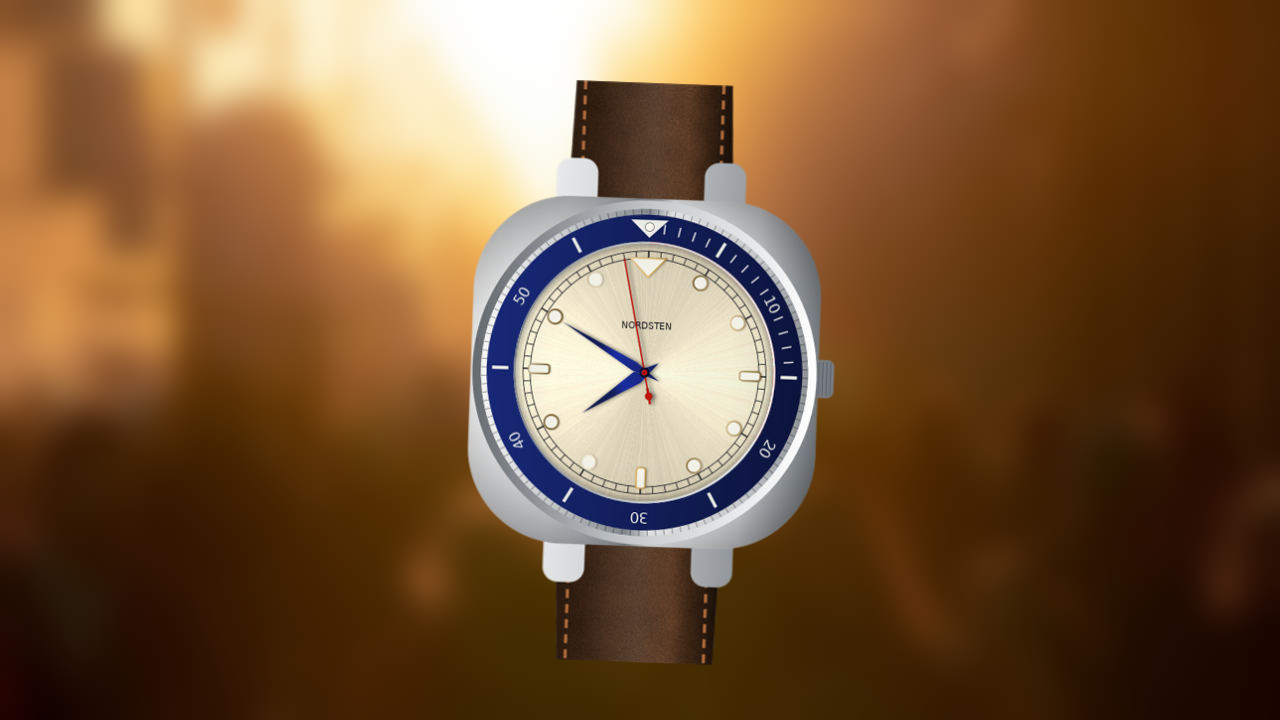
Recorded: h=7 m=49 s=58
